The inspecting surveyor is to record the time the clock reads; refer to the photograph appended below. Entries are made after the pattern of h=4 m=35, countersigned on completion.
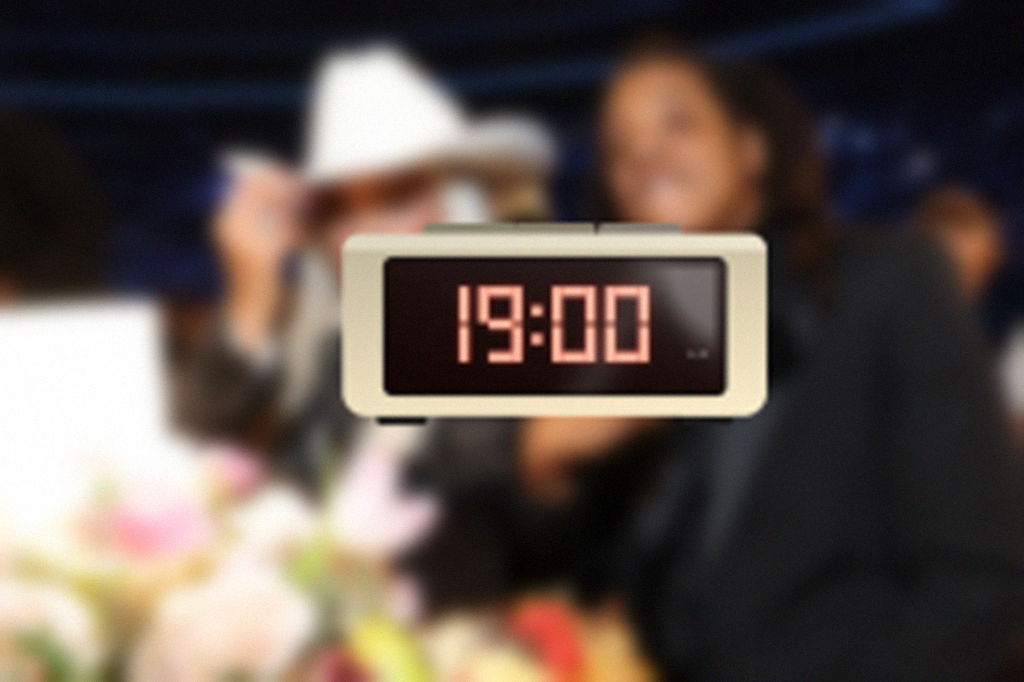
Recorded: h=19 m=0
